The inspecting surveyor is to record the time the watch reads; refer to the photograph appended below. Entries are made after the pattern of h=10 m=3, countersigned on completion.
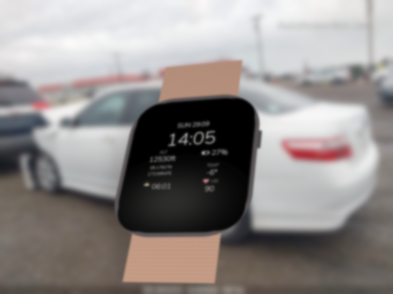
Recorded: h=14 m=5
